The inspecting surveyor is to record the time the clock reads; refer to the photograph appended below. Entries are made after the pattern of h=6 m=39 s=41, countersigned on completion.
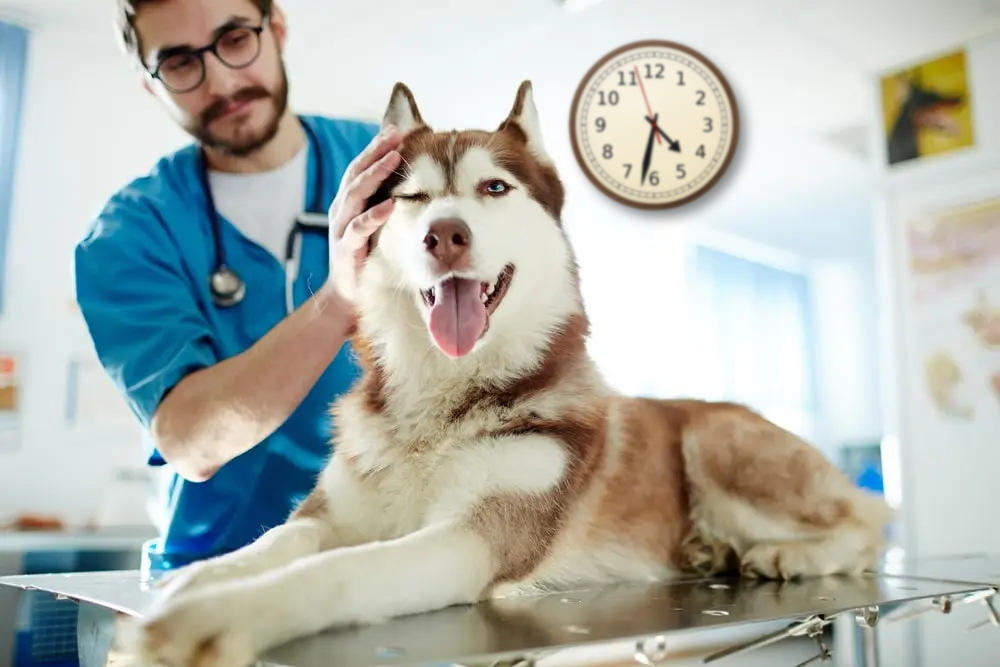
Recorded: h=4 m=31 s=57
